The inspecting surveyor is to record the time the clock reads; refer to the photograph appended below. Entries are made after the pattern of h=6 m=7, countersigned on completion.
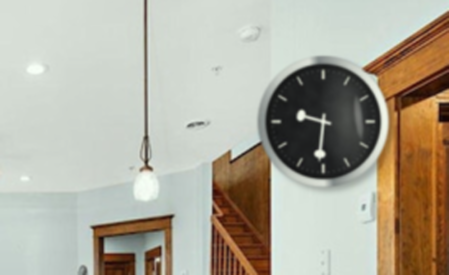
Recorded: h=9 m=31
